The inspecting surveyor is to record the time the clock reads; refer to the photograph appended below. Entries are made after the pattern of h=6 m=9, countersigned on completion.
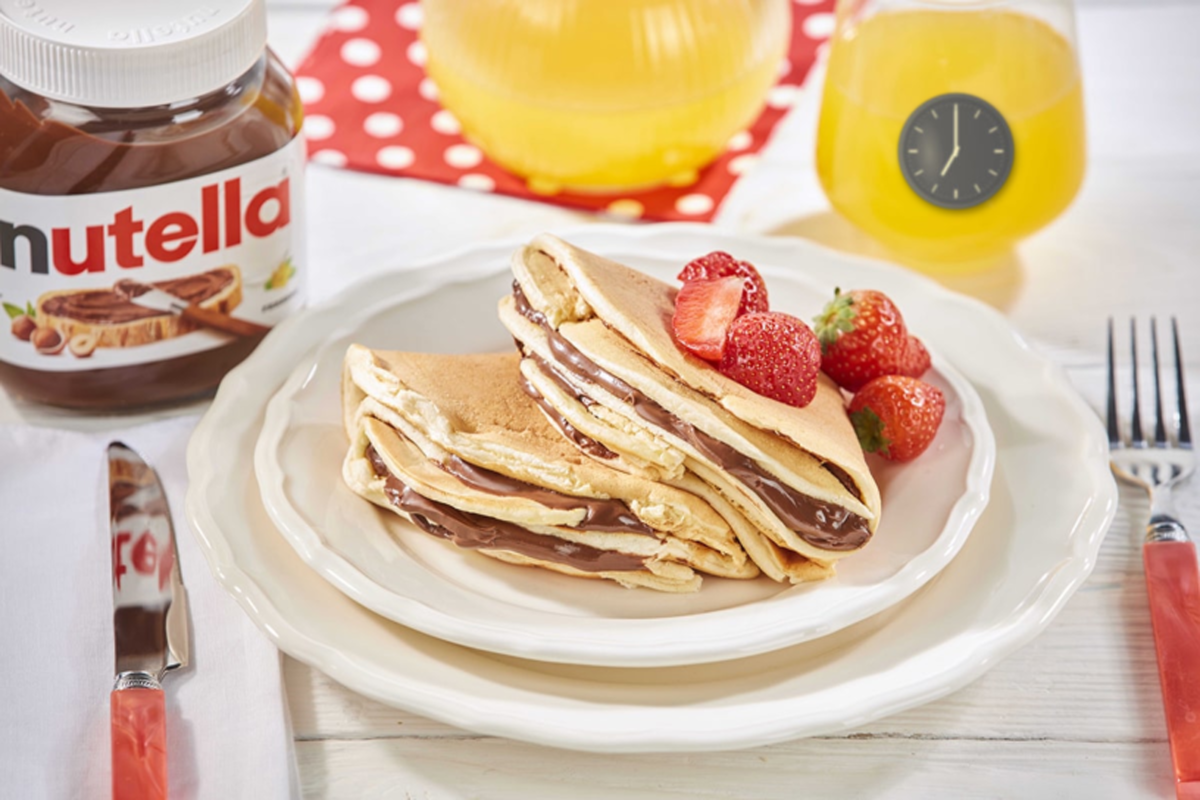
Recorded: h=7 m=0
